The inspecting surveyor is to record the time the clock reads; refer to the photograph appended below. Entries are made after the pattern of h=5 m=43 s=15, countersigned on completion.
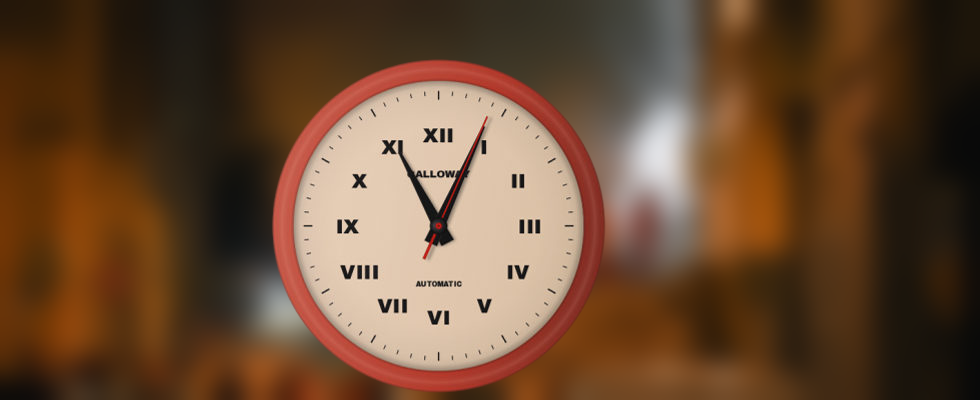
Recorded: h=11 m=4 s=4
